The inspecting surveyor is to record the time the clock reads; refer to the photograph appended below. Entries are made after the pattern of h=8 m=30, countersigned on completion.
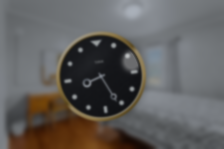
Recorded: h=8 m=26
